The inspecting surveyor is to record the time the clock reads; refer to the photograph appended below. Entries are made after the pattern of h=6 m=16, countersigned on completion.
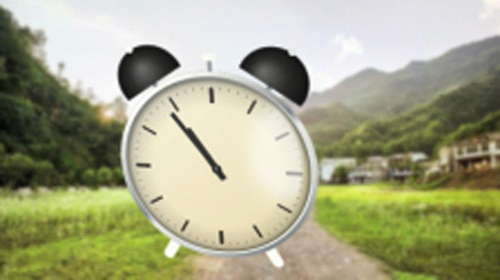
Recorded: h=10 m=54
